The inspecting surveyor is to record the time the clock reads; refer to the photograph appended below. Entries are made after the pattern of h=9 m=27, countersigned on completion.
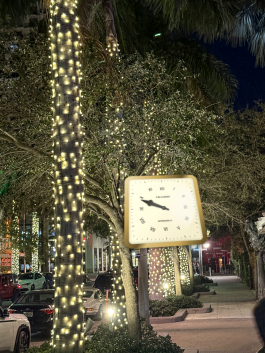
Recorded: h=9 m=49
